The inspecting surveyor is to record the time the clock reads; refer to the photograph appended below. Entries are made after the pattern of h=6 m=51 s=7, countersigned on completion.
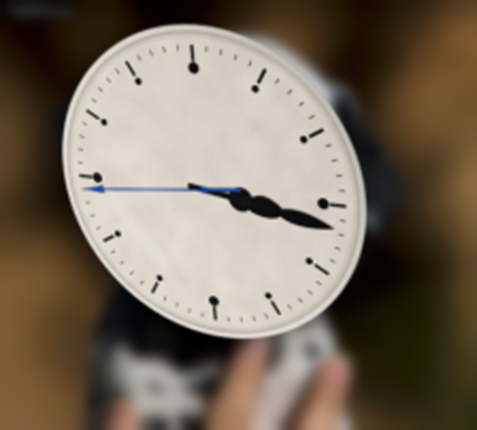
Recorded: h=3 m=16 s=44
